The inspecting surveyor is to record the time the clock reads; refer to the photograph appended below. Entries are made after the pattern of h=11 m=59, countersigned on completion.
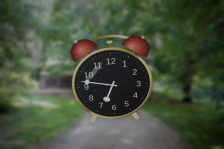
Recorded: h=6 m=47
